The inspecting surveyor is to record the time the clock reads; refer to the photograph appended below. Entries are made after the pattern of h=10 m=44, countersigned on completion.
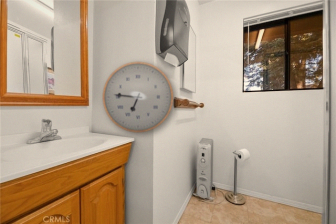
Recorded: h=6 m=46
